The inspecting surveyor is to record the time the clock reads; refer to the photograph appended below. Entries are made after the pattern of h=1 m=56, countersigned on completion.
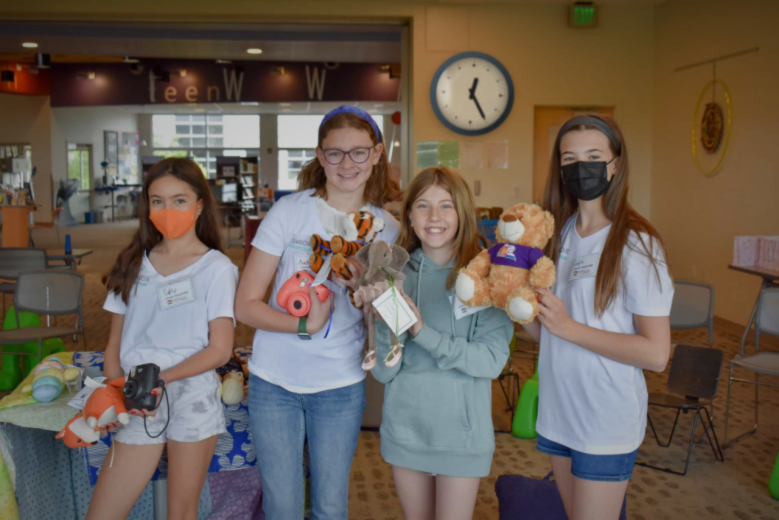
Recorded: h=12 m=25
